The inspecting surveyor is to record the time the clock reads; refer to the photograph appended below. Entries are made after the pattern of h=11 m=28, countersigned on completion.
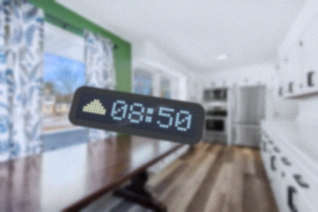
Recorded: h=8 m=50
